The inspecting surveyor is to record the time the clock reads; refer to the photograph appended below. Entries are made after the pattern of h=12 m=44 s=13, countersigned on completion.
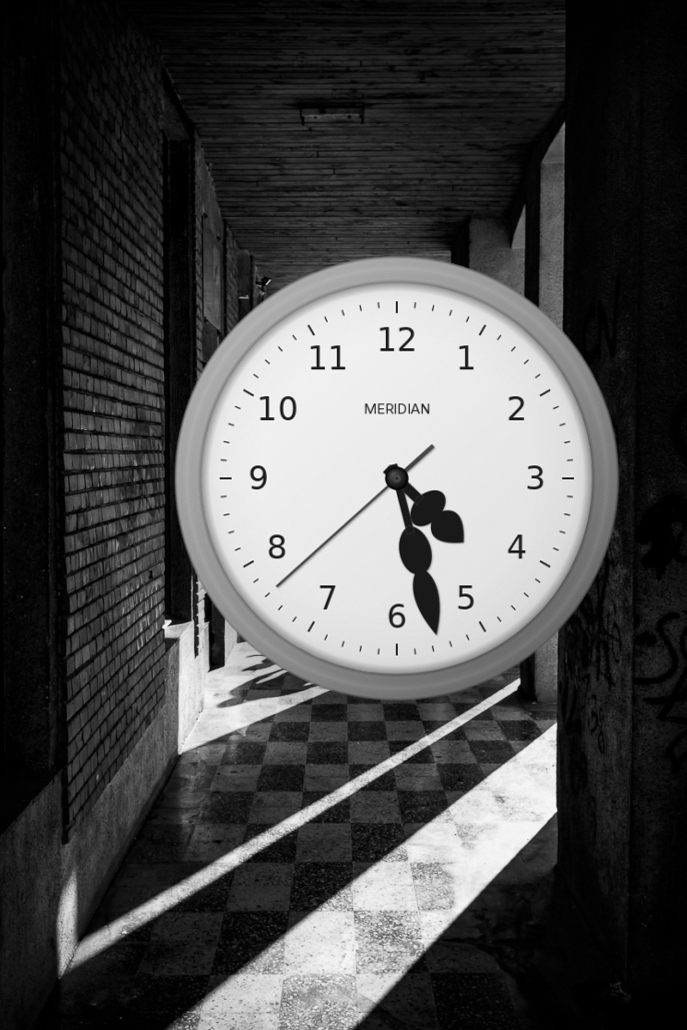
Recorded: h=4 m=27 s=38
